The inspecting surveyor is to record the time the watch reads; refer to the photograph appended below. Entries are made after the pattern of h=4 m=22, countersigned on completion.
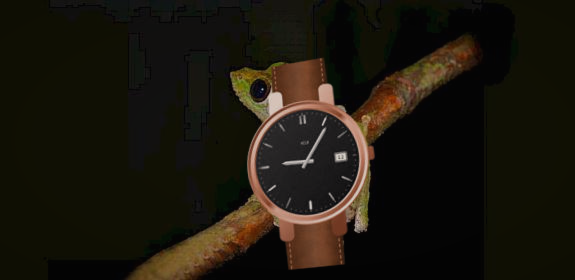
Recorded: h=9 m=6
